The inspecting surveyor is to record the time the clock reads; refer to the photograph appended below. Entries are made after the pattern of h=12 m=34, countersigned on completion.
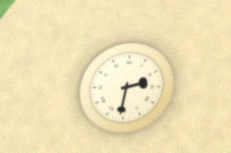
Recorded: h=2 m=31
